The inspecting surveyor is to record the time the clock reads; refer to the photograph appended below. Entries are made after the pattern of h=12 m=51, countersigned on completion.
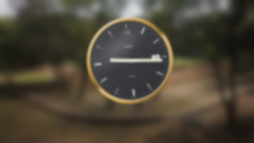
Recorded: h=9 m=16
